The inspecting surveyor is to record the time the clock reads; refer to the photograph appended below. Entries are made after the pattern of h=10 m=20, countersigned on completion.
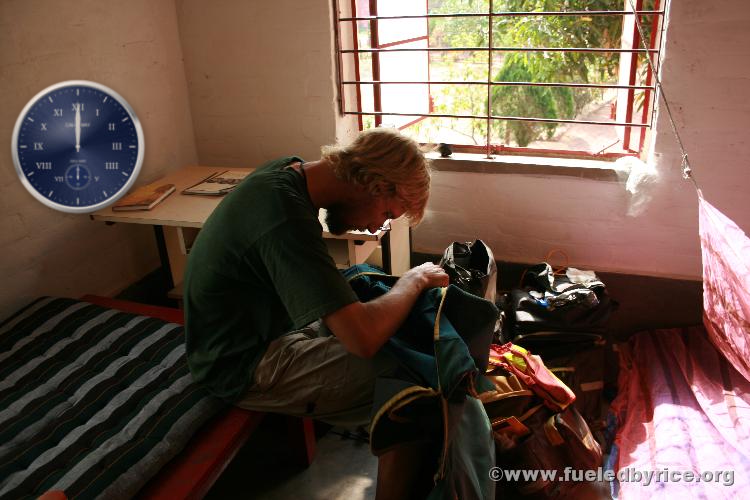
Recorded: h=12 m=0
